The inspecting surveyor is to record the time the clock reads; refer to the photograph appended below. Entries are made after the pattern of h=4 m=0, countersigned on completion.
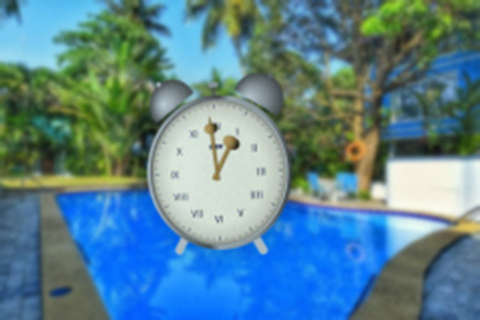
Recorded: h=12 m=59
